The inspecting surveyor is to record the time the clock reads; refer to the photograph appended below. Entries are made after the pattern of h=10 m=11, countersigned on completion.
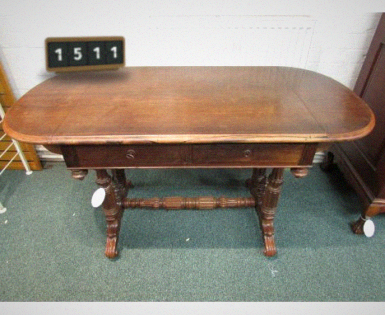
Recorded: h=15 m=11
